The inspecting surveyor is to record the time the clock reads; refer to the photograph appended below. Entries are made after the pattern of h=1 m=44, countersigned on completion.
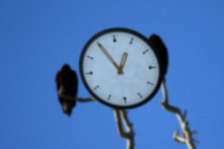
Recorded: h=12 m=55
